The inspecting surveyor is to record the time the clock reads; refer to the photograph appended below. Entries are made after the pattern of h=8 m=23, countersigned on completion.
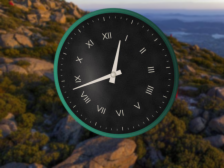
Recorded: h=12 m=43
